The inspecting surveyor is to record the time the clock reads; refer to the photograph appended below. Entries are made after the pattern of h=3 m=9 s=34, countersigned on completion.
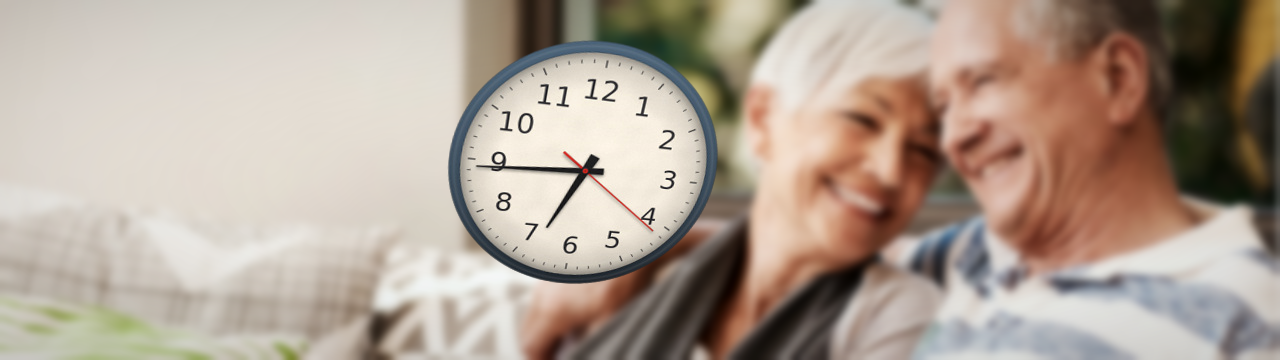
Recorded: h=6 m=44 s=21
